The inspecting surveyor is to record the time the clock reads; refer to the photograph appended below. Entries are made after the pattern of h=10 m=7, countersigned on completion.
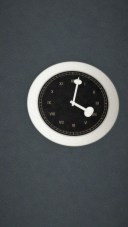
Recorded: h=4 m=2
